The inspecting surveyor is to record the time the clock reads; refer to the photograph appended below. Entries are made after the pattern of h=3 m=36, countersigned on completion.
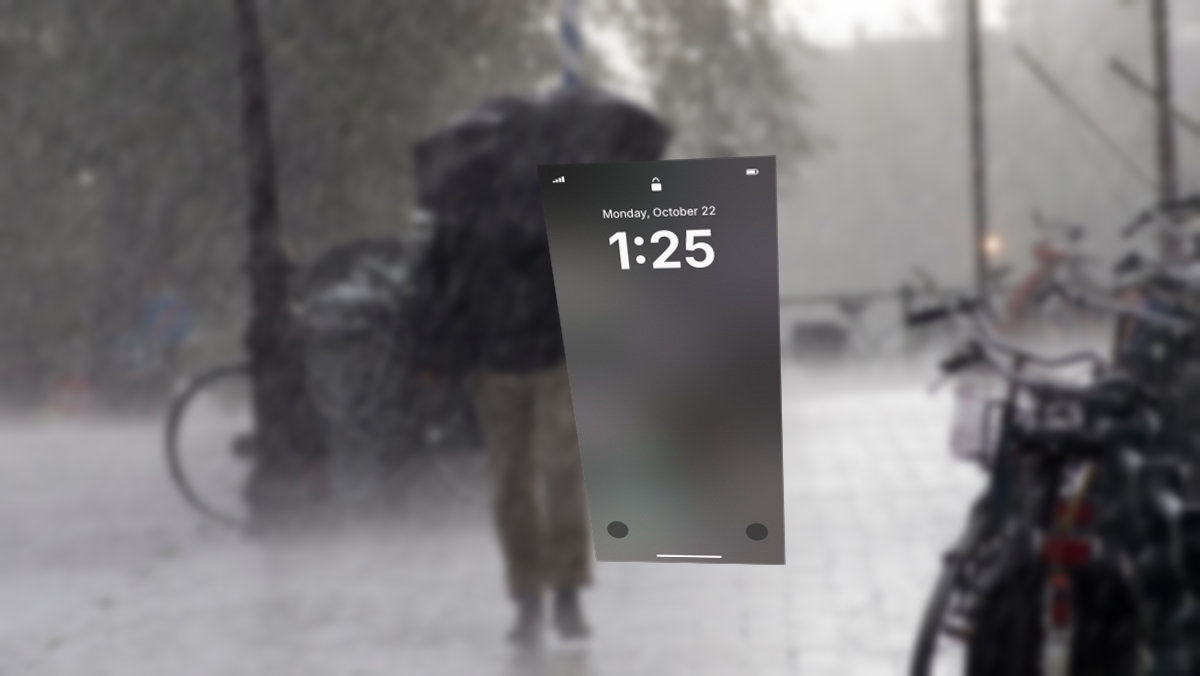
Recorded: h=1 m=25
